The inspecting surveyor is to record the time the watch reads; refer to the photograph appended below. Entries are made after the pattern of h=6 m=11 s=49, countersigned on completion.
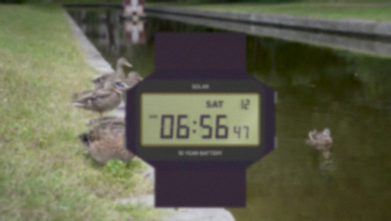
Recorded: h=6 m=56 s=47
